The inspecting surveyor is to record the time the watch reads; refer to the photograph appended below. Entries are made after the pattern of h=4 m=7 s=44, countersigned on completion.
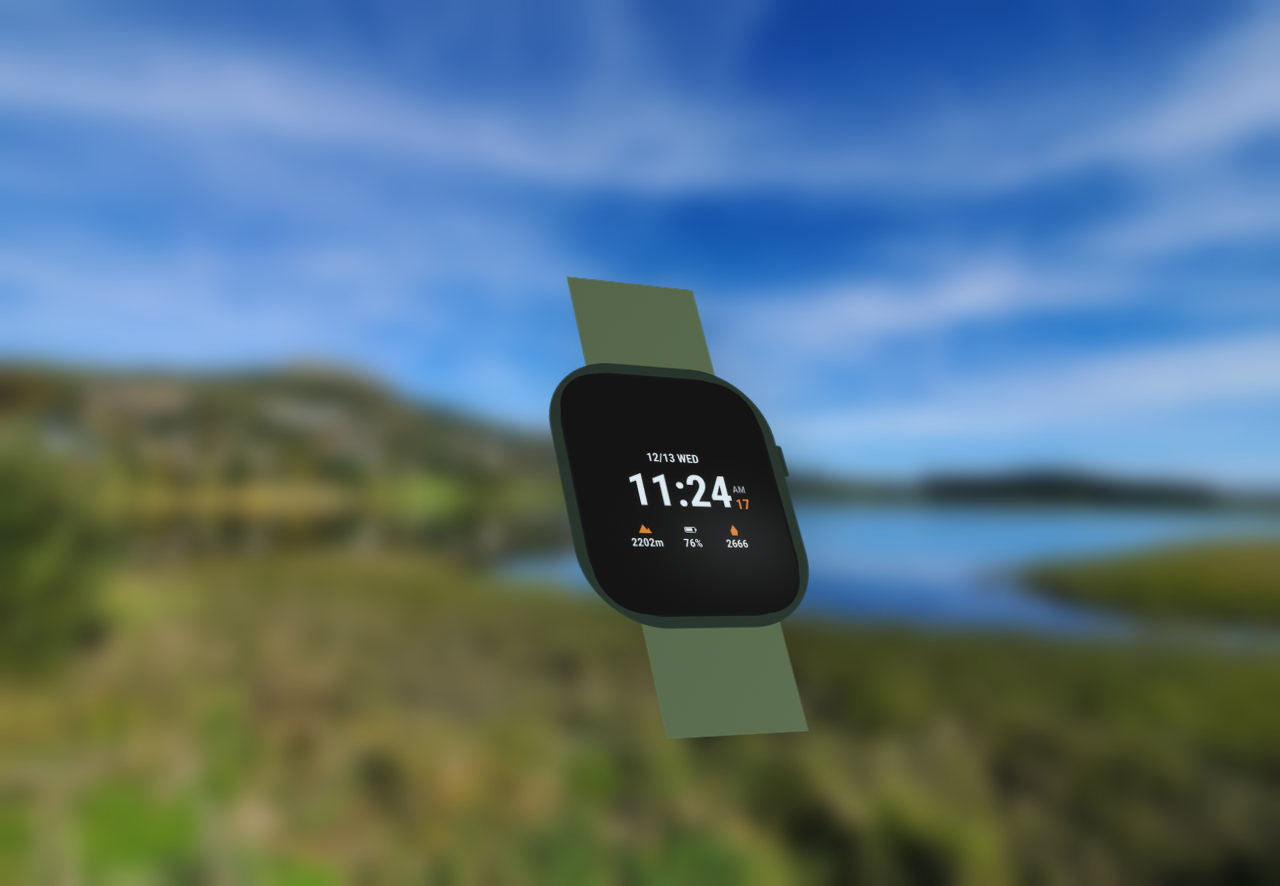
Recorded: h=11 m=24 s=17
